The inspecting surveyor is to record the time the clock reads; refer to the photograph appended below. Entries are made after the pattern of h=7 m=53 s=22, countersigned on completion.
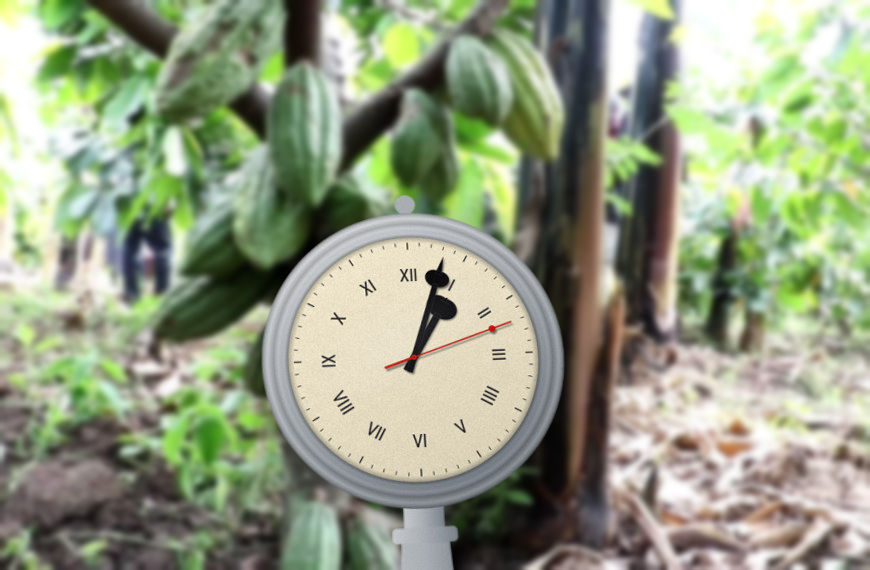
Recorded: h=1 m=3 s=12
